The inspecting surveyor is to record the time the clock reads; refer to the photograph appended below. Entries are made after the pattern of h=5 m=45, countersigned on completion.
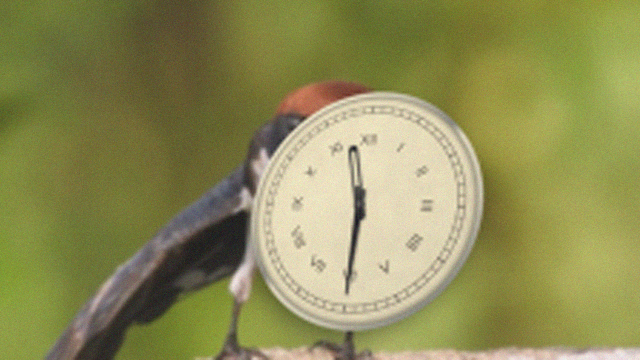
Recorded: h=11 m=30
